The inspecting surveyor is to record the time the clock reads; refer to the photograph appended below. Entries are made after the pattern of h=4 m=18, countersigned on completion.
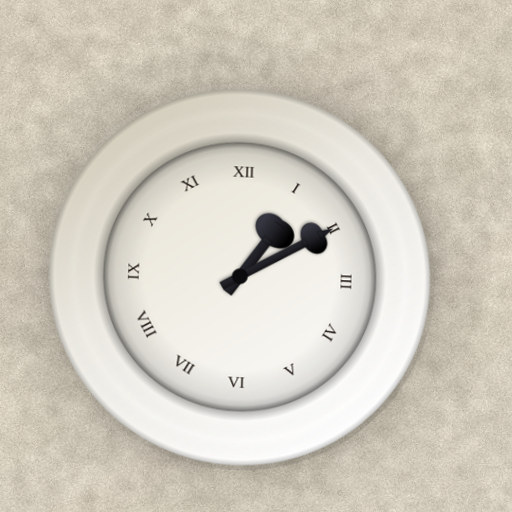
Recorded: h=1 m=10
